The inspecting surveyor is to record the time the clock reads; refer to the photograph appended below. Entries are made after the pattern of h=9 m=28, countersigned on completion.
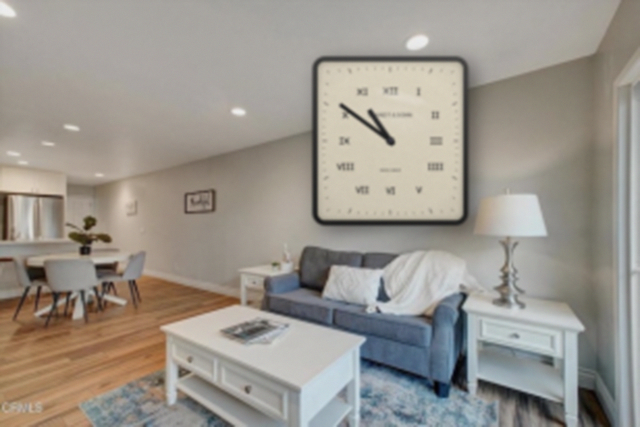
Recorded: h=10 m=51
